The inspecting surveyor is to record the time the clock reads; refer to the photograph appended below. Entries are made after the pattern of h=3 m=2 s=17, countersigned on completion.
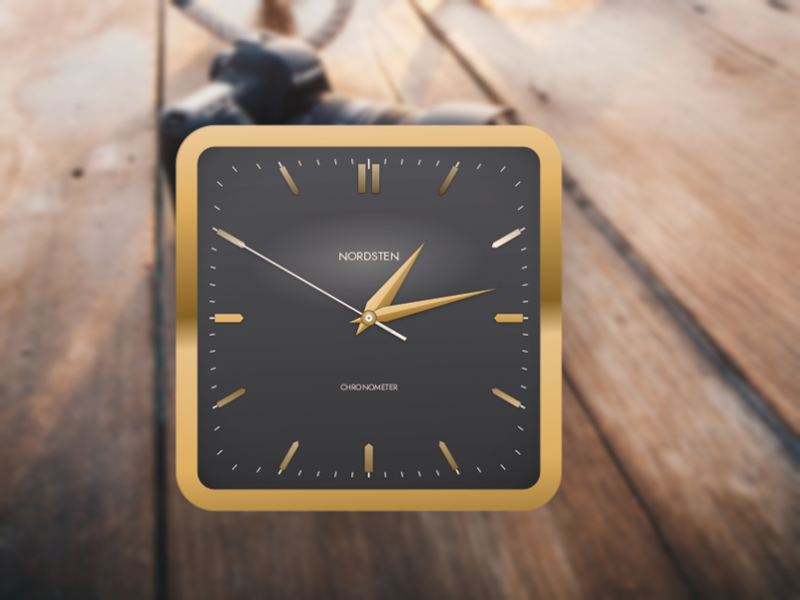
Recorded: h=1 m=12 s=50
